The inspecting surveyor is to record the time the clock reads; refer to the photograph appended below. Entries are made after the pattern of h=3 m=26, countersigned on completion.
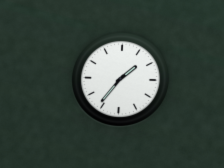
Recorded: h=1 m=36
